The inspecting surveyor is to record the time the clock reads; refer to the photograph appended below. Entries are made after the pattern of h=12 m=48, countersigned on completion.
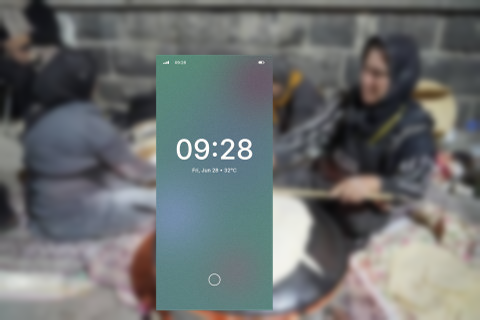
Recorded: h=9 m=28
